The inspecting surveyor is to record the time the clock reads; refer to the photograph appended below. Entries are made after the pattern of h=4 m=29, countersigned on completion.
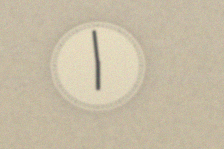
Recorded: h=5 m=59
